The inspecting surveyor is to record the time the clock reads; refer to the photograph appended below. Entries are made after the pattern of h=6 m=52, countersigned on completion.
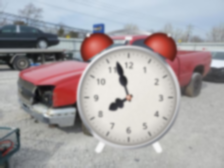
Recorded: h=7 m=57
